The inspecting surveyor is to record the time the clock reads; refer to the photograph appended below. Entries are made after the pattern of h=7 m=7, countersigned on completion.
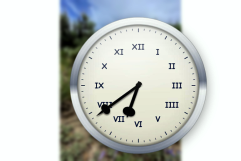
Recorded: h=6 m=39
